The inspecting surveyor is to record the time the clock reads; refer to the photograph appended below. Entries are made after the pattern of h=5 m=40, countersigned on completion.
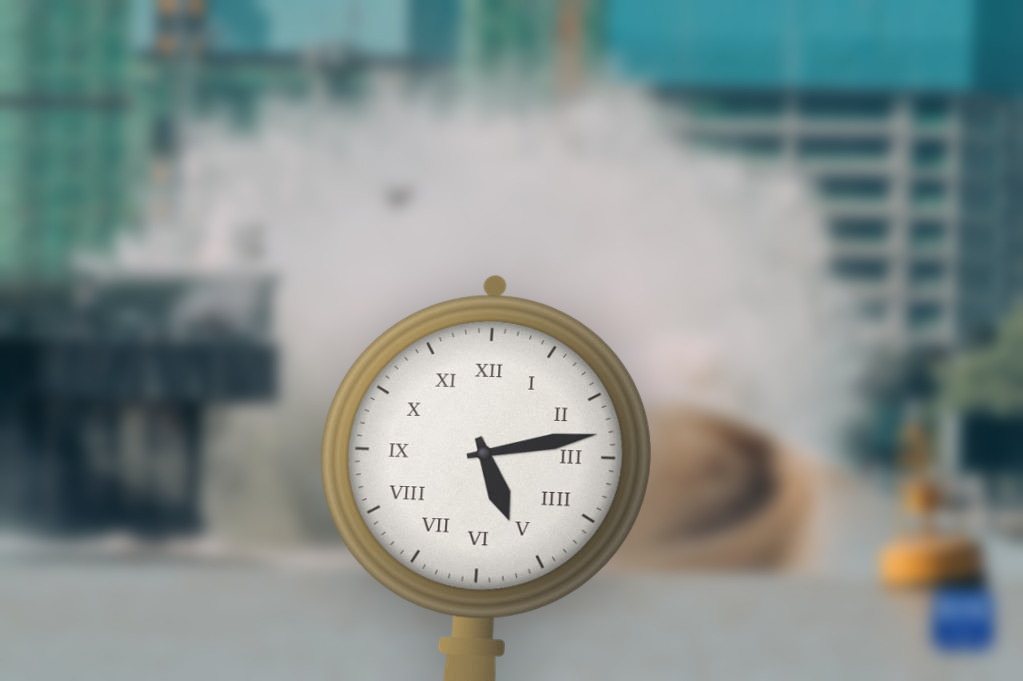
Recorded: h=5 m=13
